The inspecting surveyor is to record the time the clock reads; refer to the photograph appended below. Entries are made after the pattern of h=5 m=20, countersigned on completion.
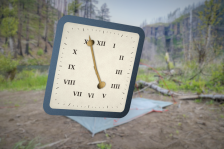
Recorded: h=4 m=56
